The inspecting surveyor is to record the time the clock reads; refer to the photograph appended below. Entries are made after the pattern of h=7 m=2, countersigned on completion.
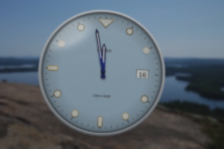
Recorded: h=11 m=58
